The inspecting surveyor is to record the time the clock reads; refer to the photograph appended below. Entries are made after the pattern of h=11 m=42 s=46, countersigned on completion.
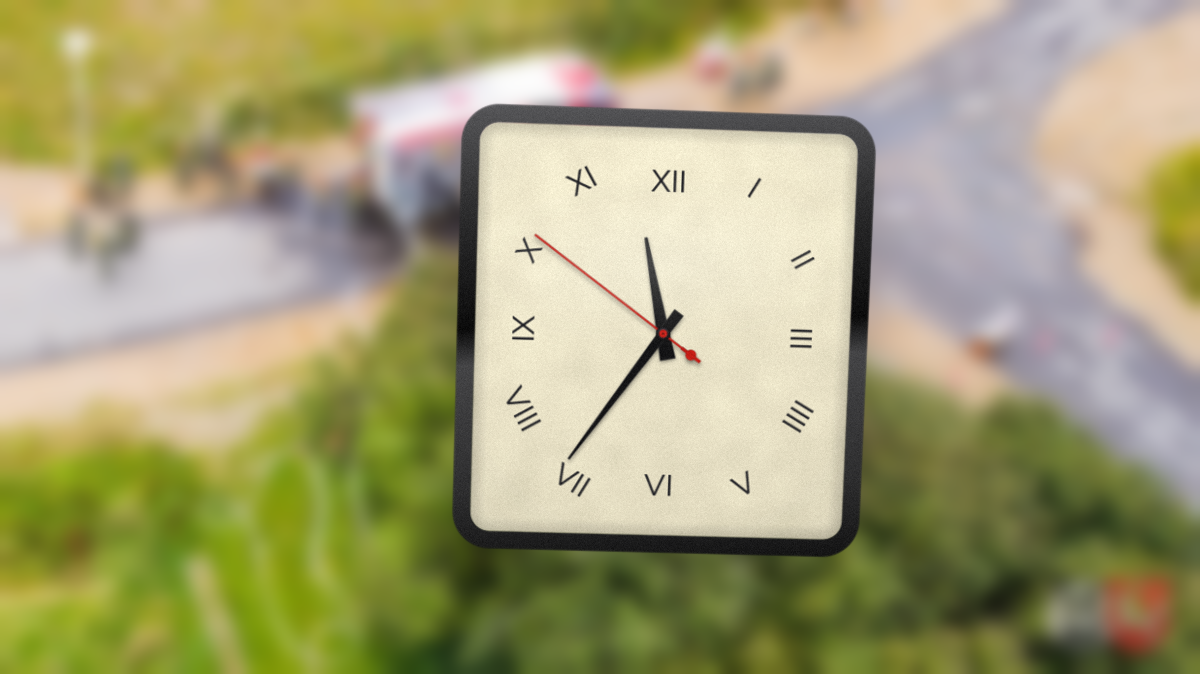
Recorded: h=11 m=35 s=51
